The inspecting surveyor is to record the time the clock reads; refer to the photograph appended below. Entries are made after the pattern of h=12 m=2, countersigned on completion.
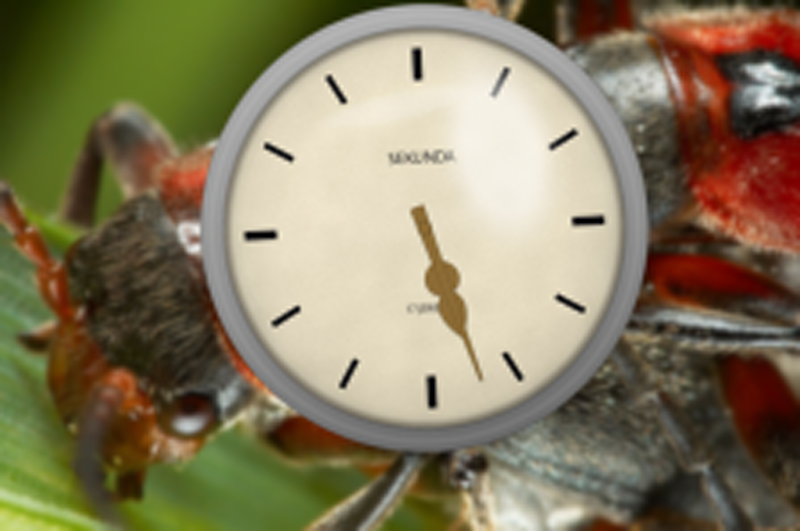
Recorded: h=5 m=27
